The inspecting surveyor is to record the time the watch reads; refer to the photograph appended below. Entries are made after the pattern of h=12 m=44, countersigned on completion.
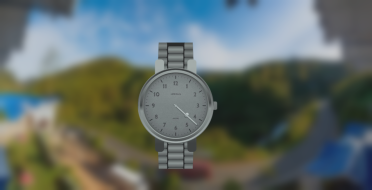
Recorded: h=4 m=22
